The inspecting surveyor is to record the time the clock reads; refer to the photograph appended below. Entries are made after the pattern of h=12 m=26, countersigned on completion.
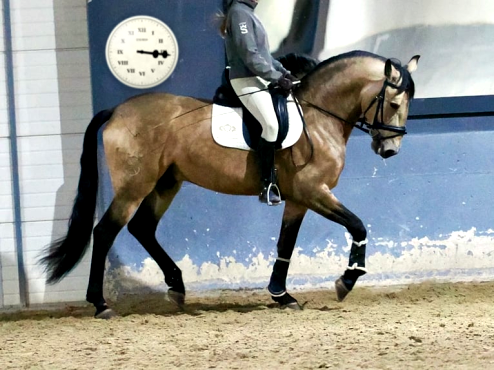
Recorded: h=3 m=16
